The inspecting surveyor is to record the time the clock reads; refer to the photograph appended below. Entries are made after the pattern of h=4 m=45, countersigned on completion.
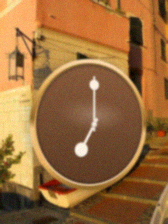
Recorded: h=7 m=0
